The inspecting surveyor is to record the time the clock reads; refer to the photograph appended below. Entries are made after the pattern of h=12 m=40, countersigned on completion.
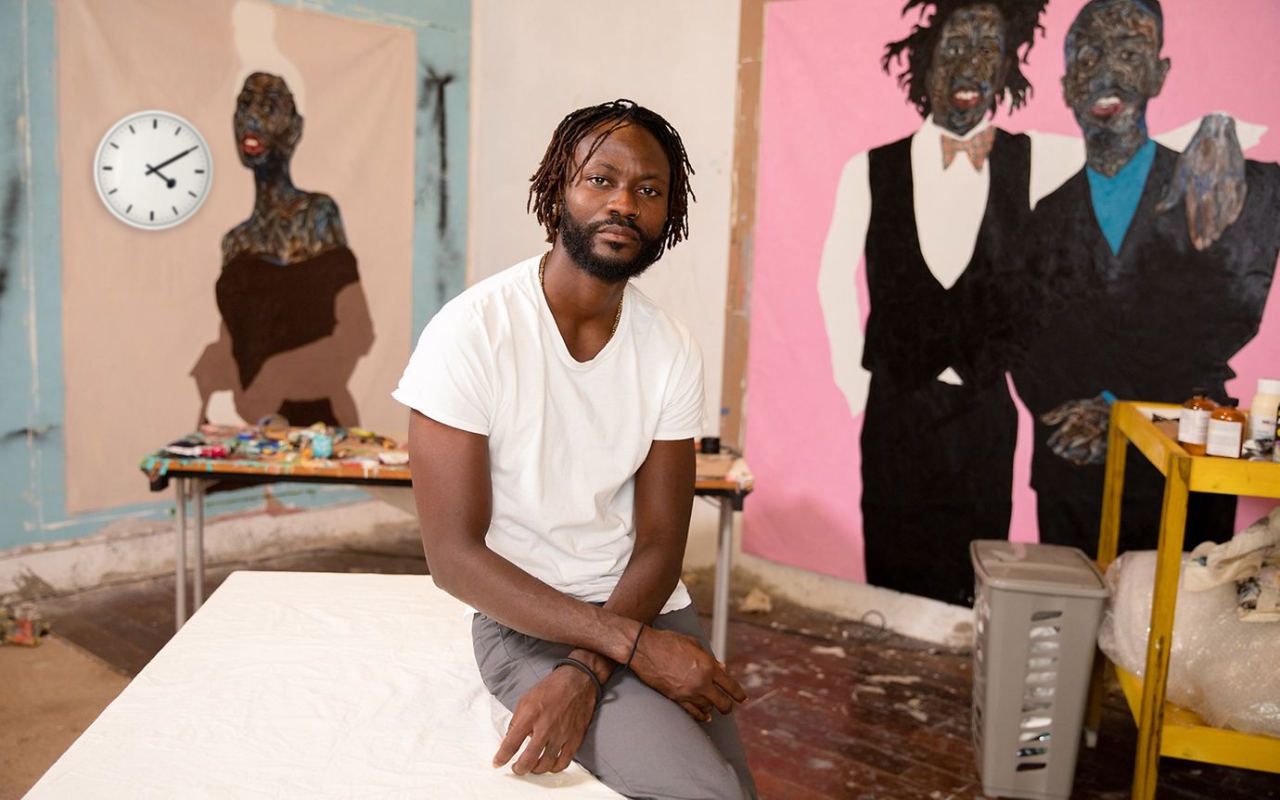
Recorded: h=4 m=10
